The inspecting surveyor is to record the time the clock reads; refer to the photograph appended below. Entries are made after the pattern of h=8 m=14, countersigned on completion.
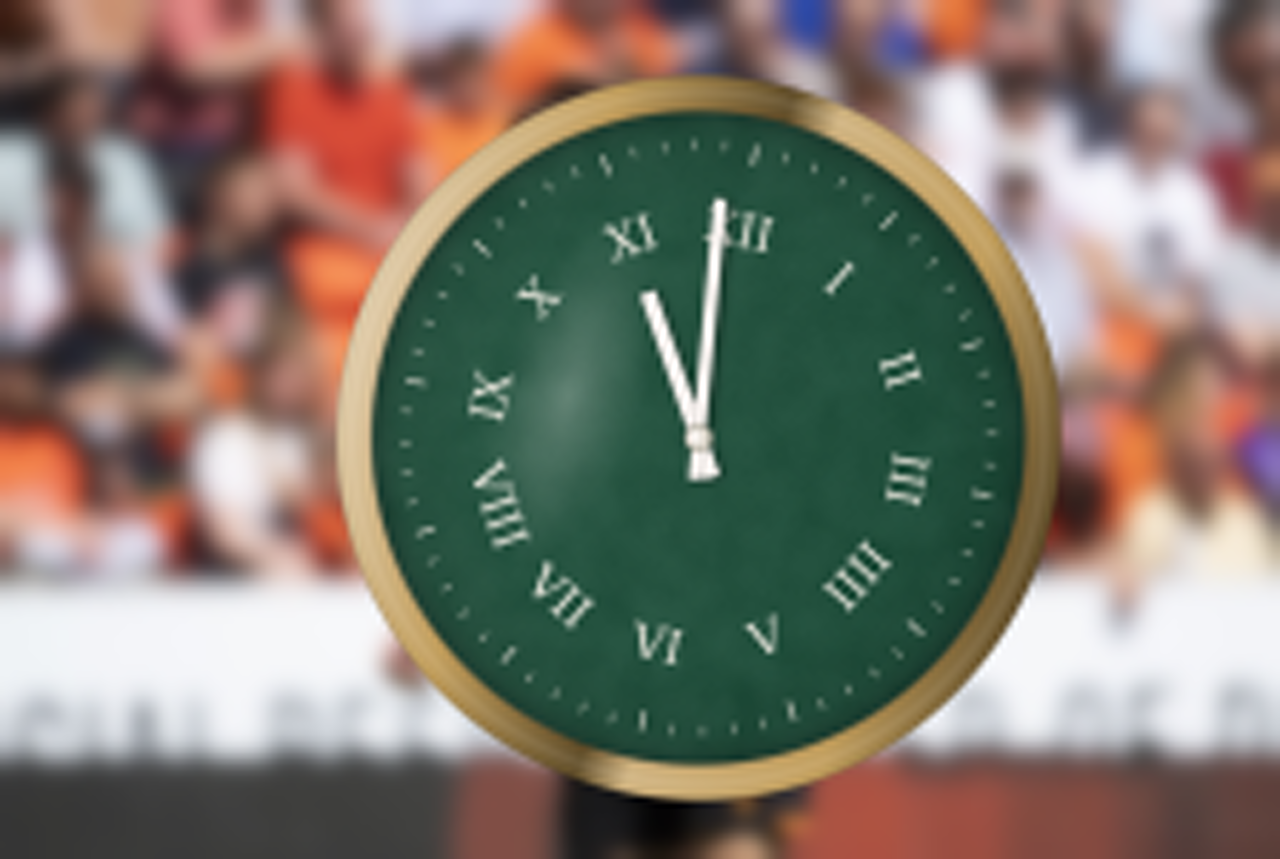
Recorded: h=10 m=59
